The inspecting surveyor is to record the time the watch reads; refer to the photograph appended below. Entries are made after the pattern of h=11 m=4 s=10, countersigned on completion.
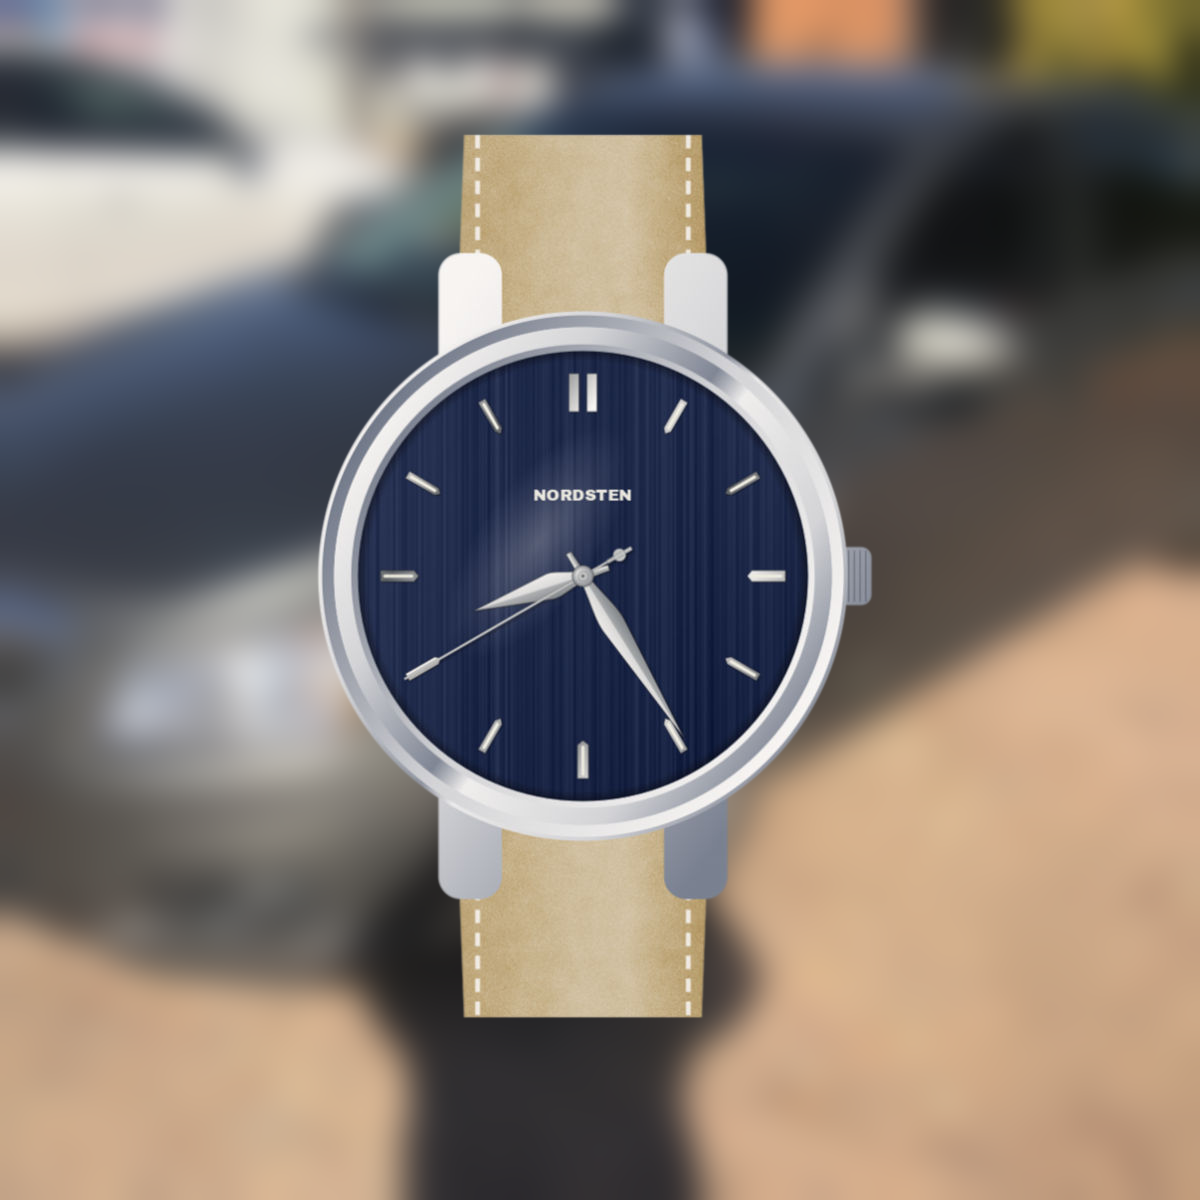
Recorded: h=8 m=24 s=40
